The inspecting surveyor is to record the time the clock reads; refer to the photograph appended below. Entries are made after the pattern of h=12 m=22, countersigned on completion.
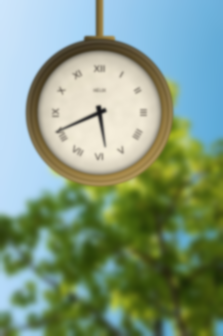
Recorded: h=5 m=41
